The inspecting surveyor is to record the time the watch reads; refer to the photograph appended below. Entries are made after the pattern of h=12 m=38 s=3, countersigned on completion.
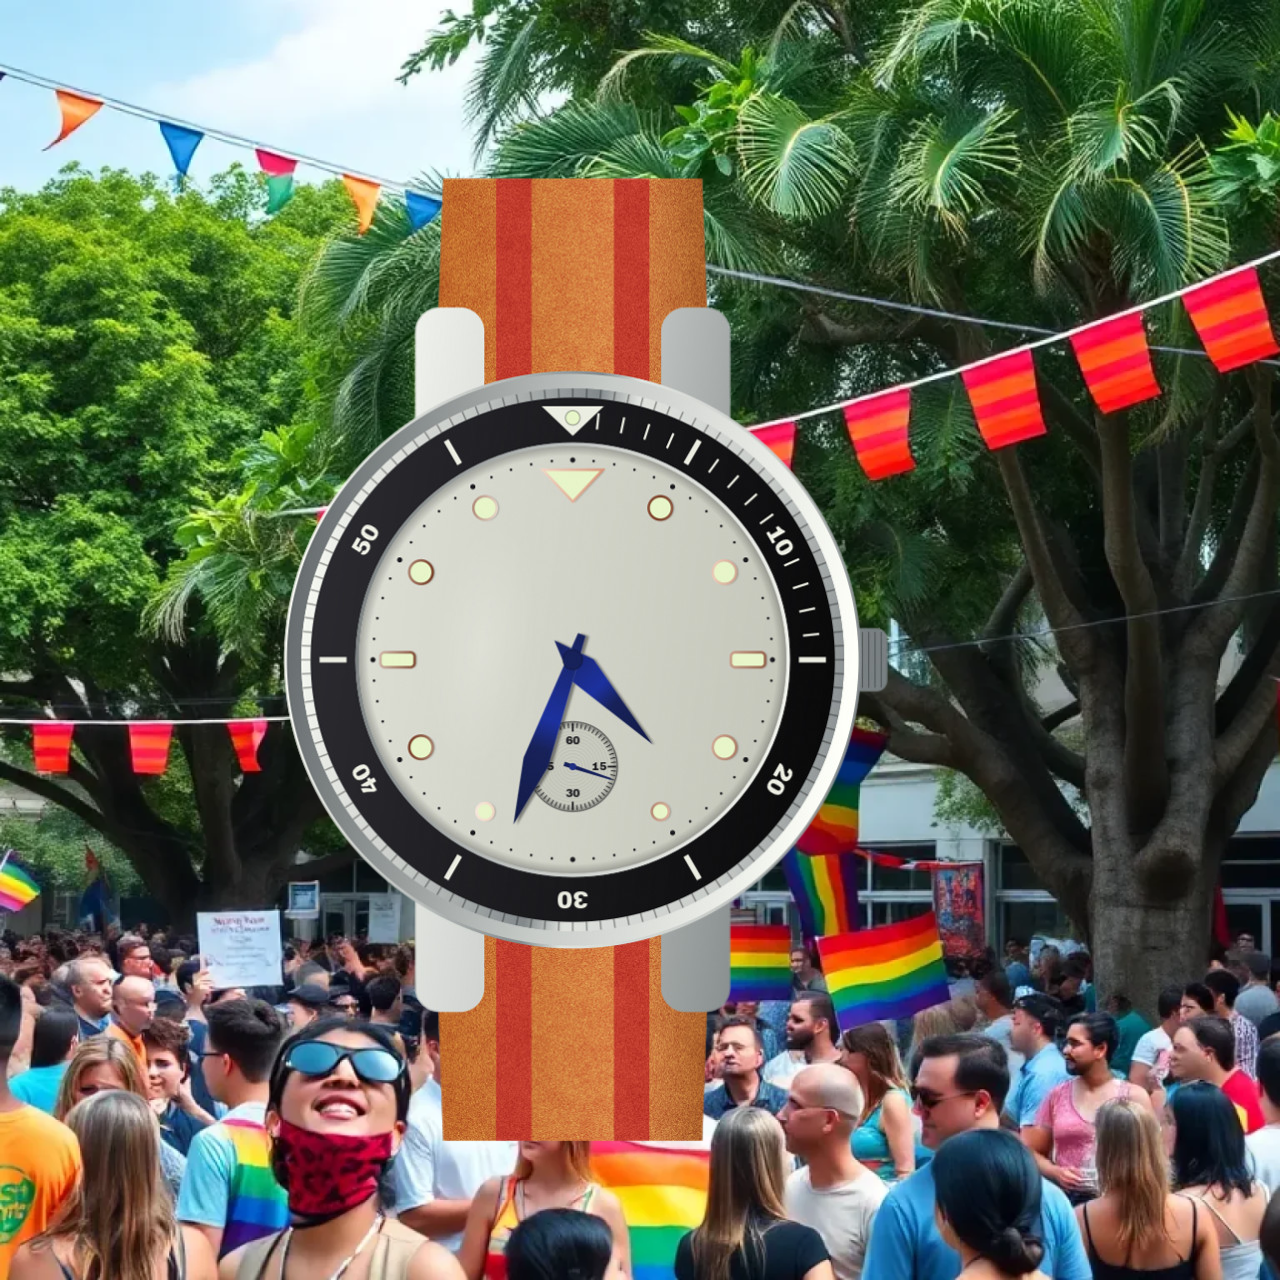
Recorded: h=4 m=33 s=18
